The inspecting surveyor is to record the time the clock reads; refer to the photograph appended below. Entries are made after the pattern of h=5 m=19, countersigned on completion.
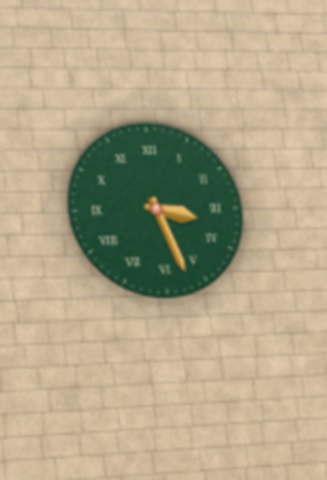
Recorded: h=3 m=27
